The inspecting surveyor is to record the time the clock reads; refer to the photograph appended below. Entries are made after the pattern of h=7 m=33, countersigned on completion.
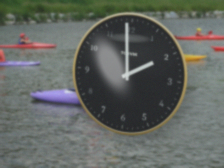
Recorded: h=1 m=59
